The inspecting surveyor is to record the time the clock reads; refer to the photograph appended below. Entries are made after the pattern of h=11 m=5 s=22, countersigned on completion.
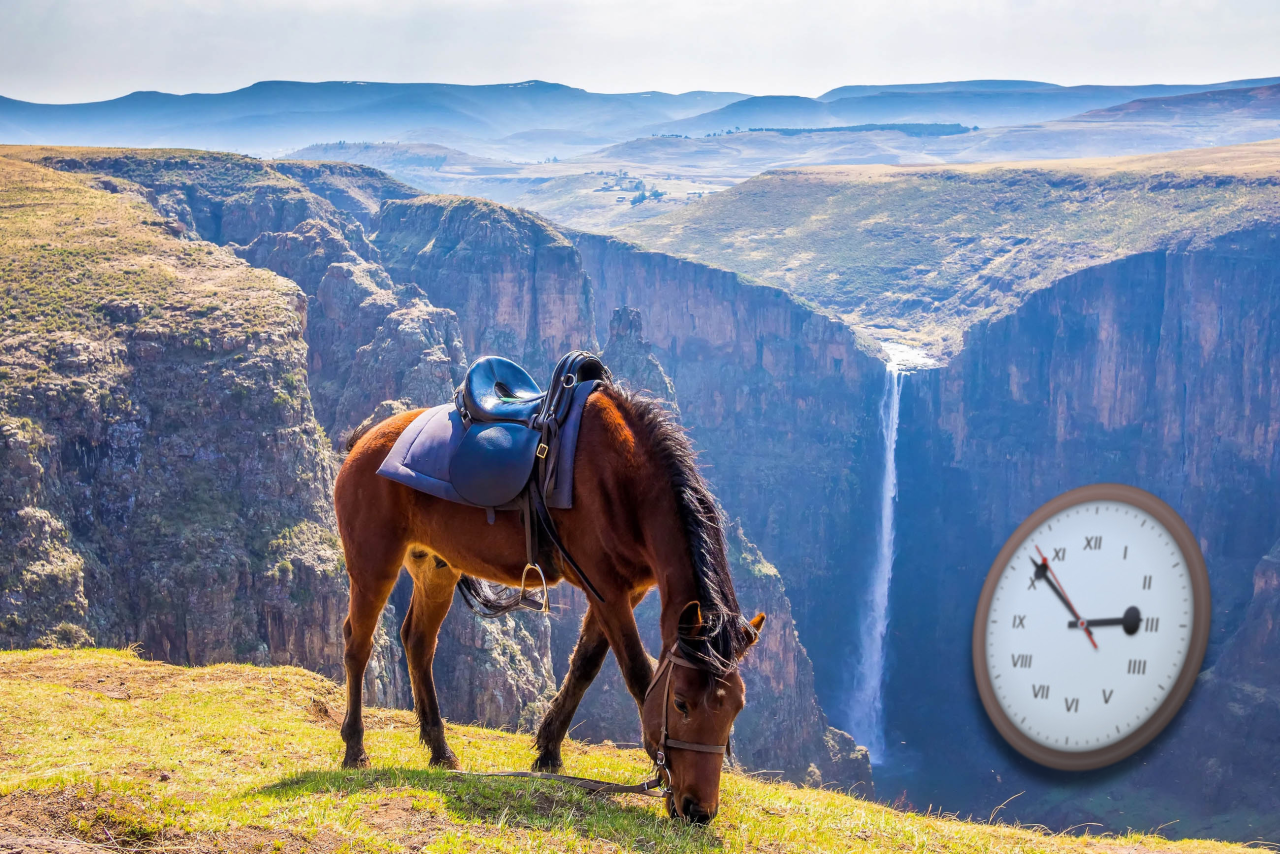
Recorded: h=2 m=51 s=53
